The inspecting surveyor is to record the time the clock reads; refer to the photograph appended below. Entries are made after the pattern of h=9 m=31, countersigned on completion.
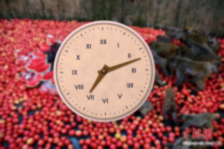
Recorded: h=7 m=12
